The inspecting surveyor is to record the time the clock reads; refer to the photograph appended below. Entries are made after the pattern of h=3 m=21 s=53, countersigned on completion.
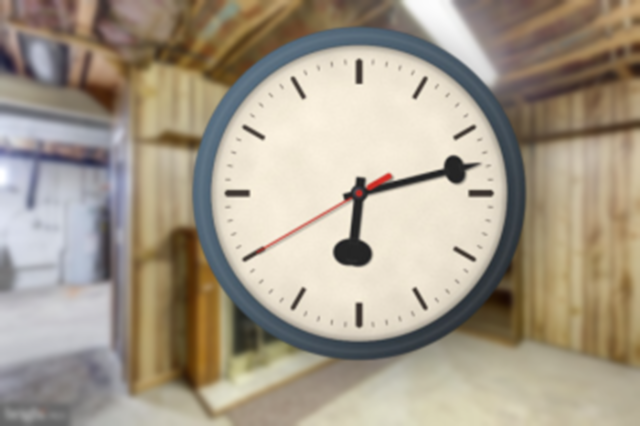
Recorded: h=6 m=12 s=40
